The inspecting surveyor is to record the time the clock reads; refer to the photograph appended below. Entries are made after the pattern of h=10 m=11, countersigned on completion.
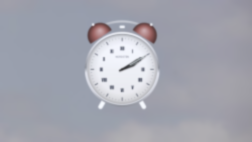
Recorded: h=2 m=10
